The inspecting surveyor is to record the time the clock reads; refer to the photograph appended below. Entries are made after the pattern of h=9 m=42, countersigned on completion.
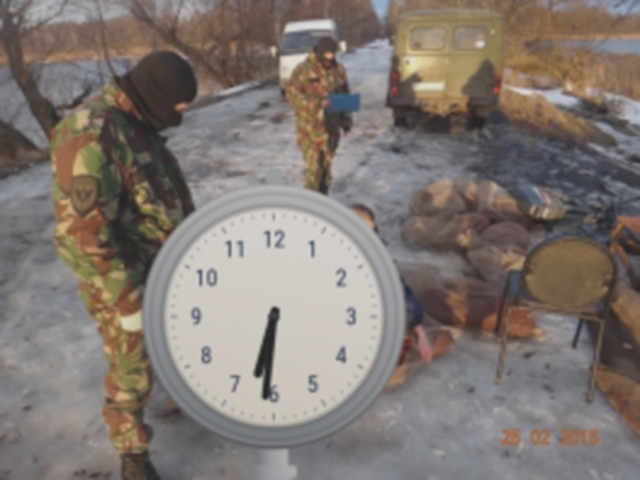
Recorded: h=6 m=31
